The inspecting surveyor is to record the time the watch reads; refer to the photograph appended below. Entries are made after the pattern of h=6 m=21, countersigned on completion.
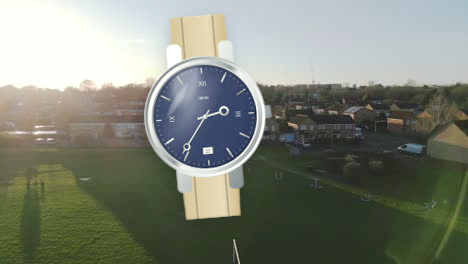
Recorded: h=2 m=36
